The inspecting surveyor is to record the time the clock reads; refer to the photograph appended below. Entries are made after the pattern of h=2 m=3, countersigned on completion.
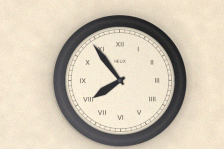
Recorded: h=7 m=54
